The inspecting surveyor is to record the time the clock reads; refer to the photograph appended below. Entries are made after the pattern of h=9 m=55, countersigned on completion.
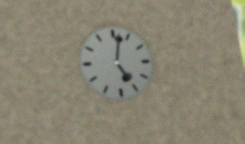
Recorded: h=5 m=2
